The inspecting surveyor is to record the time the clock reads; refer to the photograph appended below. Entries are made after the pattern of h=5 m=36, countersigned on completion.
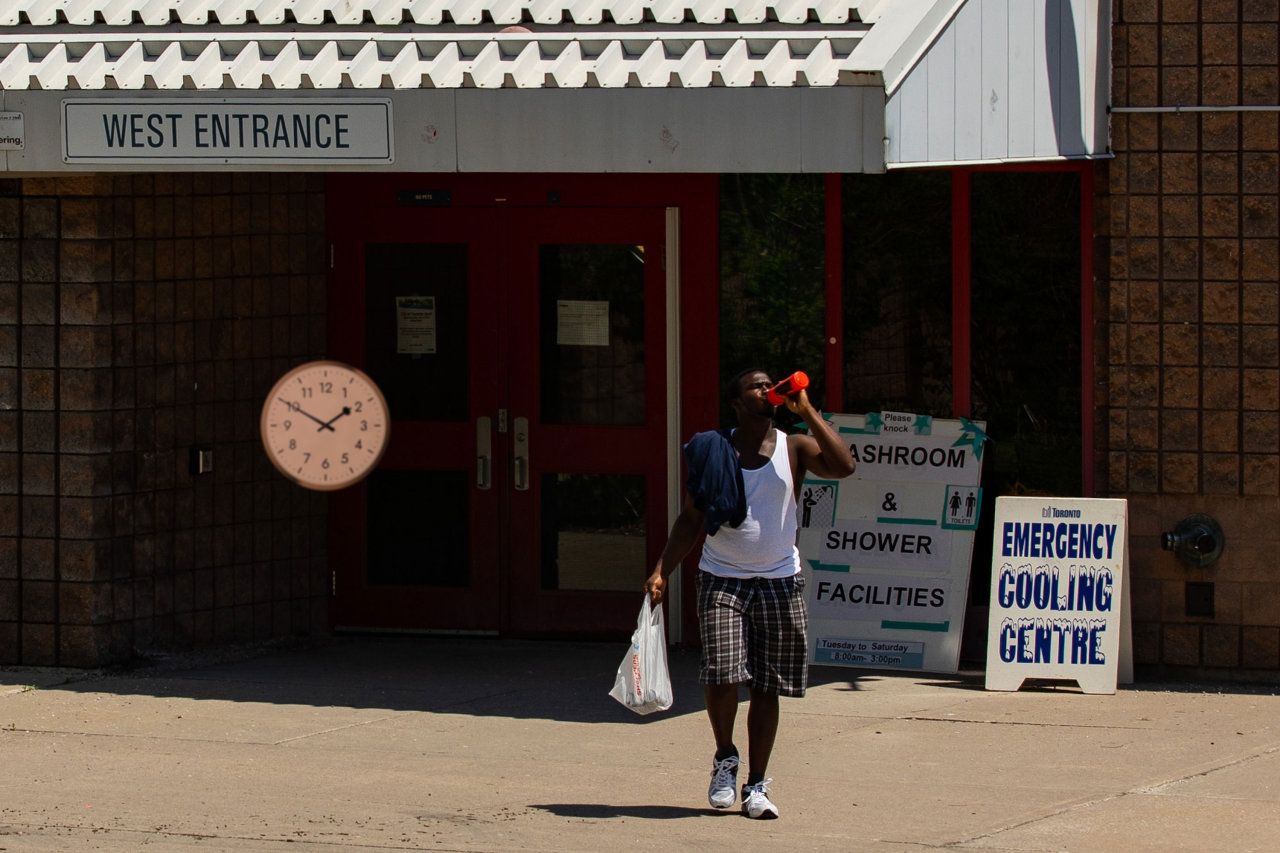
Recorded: h=1 m=50
